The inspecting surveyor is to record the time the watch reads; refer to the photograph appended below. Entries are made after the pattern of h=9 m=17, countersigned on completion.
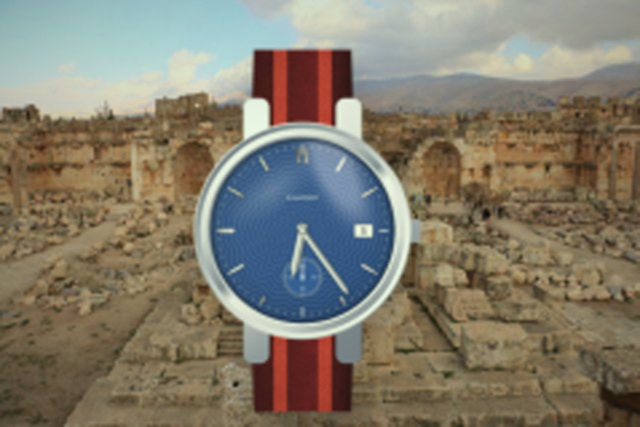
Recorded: h=6 m=24
